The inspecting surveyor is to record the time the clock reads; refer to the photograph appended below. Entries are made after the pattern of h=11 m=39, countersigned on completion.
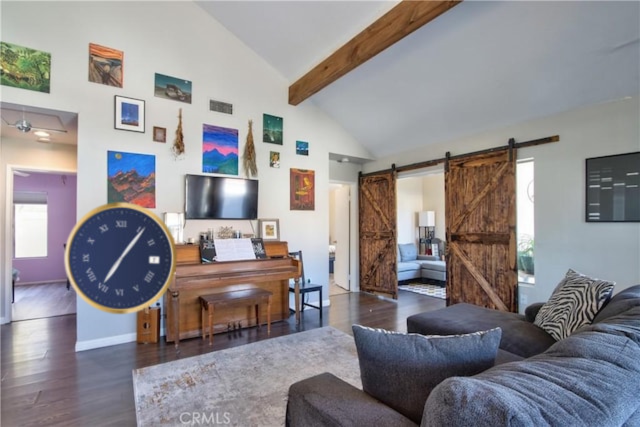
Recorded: h=7 m=6
